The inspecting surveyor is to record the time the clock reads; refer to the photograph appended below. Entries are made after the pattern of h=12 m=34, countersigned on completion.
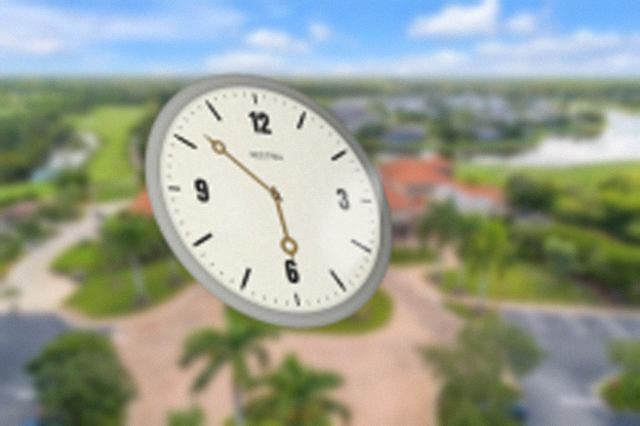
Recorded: h=5 m=52
